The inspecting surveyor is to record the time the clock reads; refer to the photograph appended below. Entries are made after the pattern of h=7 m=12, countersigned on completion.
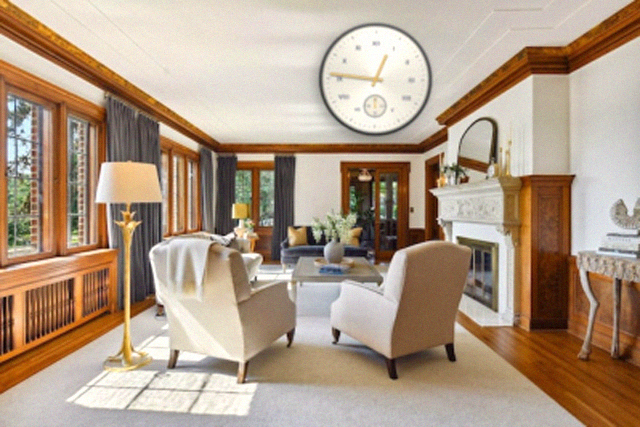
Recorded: h=12 m=46
